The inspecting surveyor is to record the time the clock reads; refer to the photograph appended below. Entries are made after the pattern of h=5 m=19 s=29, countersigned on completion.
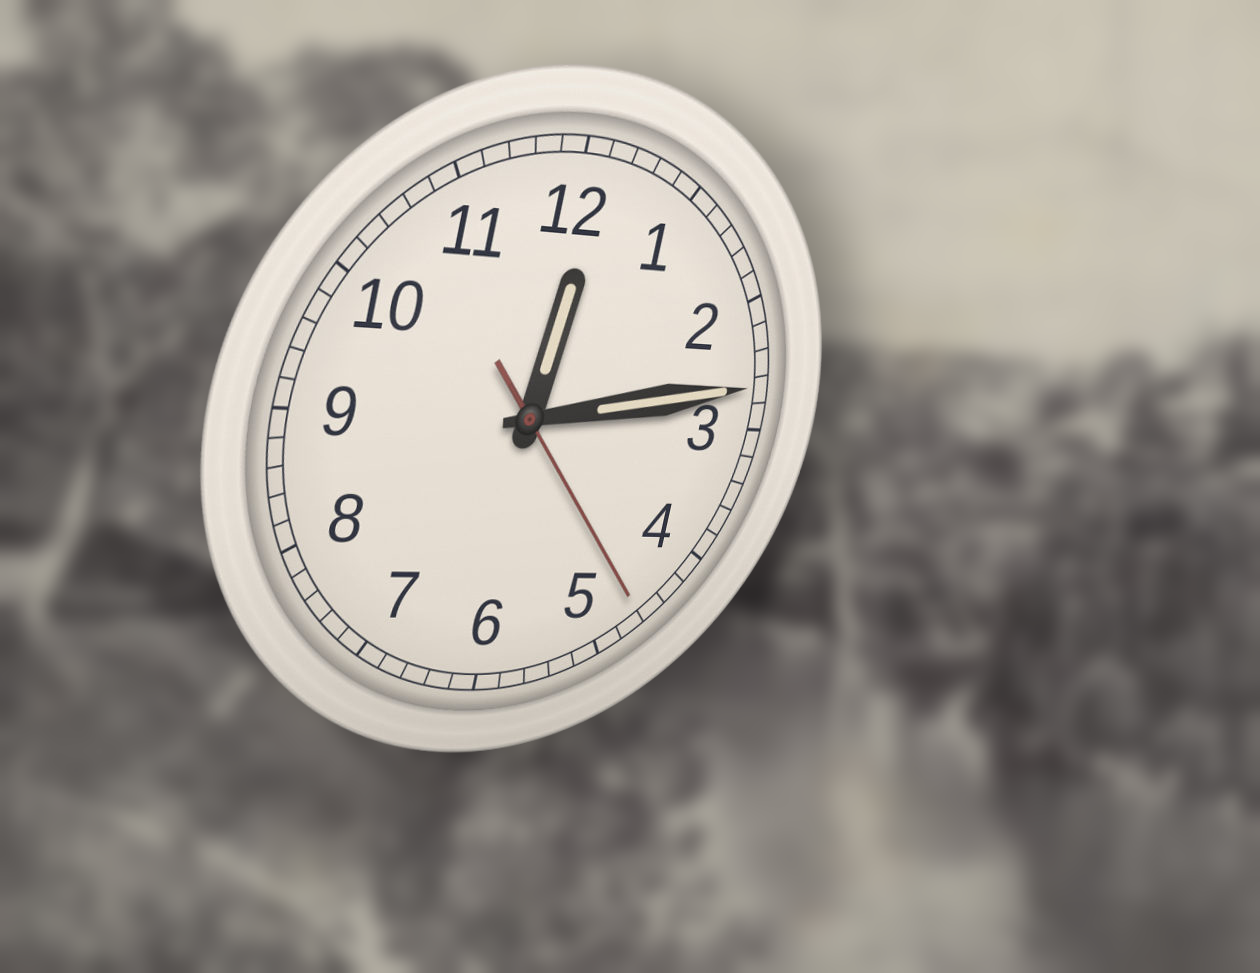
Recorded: h=12 m=13 s=23
